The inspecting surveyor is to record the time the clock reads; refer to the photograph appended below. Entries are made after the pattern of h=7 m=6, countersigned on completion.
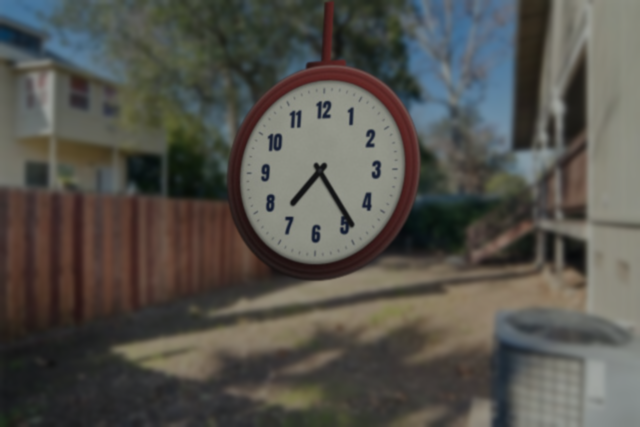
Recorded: h=7 m=24
